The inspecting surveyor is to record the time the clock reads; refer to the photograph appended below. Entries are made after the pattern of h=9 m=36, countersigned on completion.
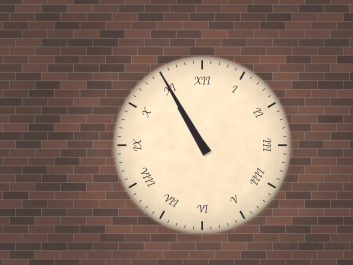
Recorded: h=10 m=55
